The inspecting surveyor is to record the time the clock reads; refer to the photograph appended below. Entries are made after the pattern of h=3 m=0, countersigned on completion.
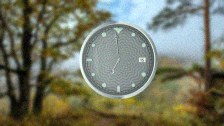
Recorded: h=6 m=59
